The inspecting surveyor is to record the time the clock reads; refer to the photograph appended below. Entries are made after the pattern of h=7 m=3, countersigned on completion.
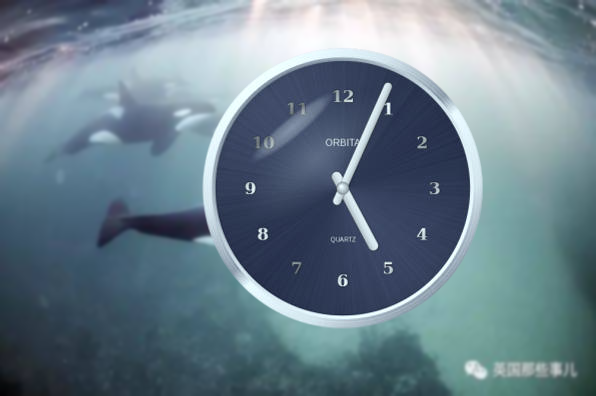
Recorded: h=5 m=4
